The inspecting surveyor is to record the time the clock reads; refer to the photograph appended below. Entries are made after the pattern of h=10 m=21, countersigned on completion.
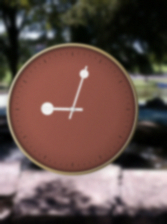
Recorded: h=9 m=3
